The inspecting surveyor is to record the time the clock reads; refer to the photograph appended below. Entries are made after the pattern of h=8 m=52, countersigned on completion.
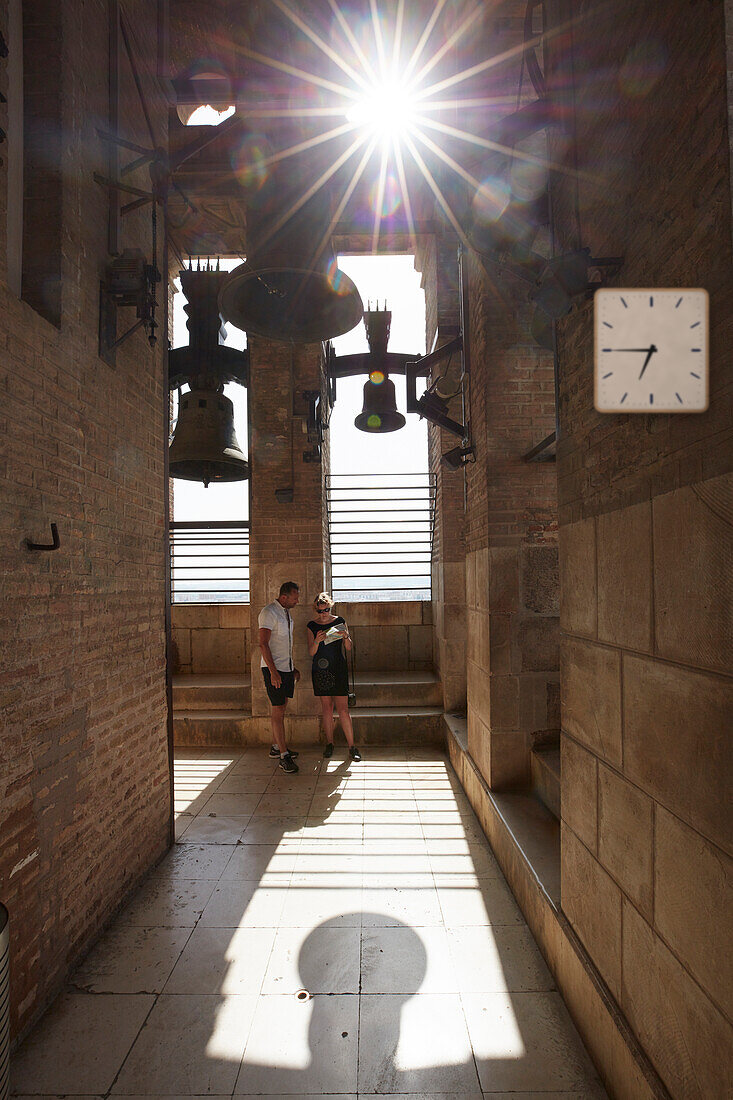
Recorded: h=6 m=45
